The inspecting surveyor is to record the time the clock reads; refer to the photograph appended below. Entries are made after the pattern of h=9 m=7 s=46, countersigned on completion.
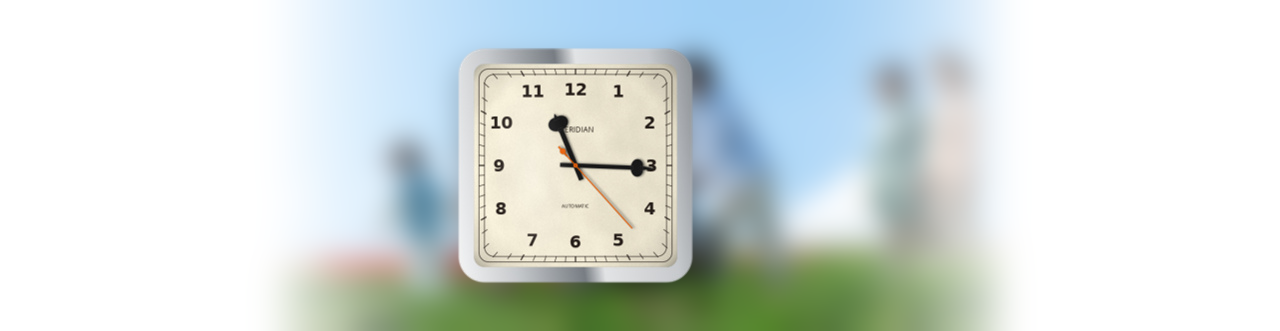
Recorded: h=11 m=15 s=23
